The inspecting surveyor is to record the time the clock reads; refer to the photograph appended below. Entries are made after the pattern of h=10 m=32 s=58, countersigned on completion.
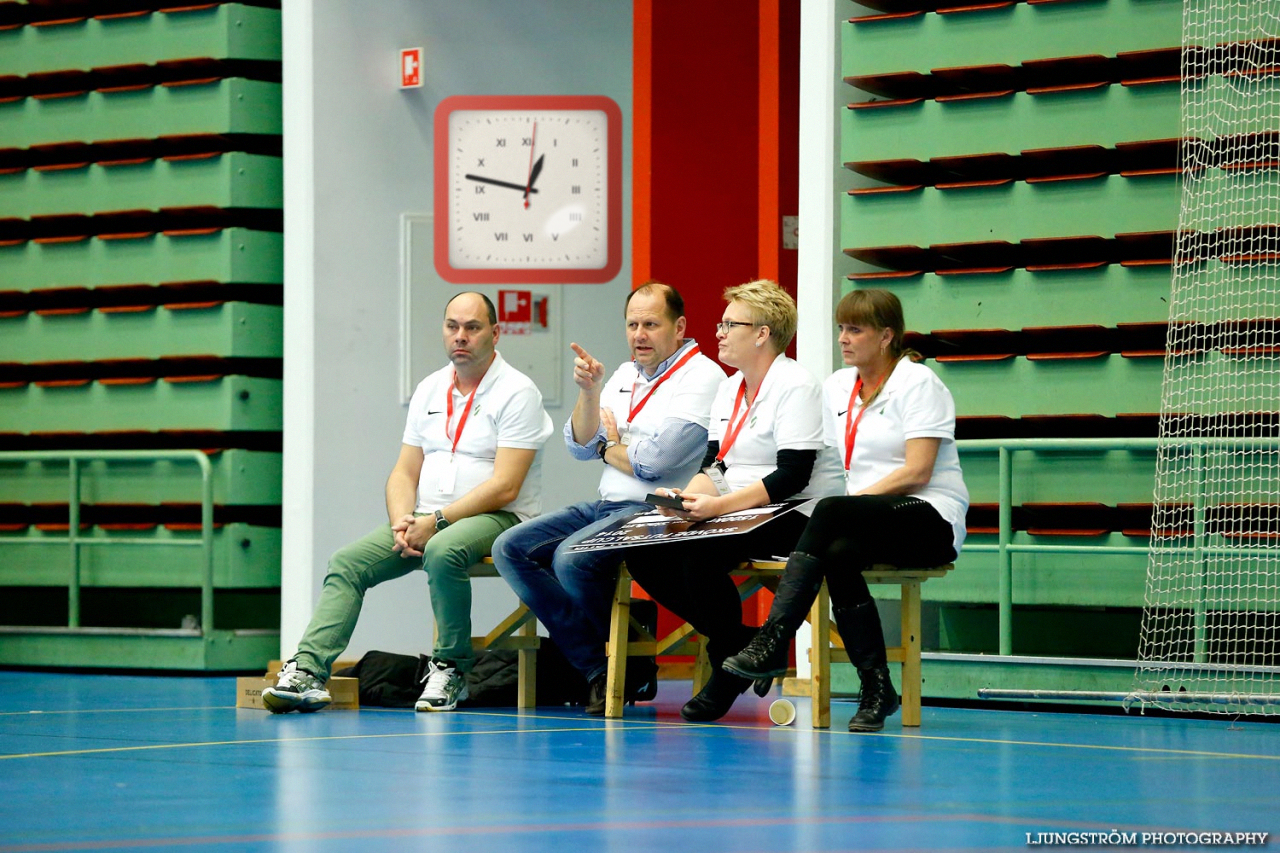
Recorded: h=12 m=47 s=1
